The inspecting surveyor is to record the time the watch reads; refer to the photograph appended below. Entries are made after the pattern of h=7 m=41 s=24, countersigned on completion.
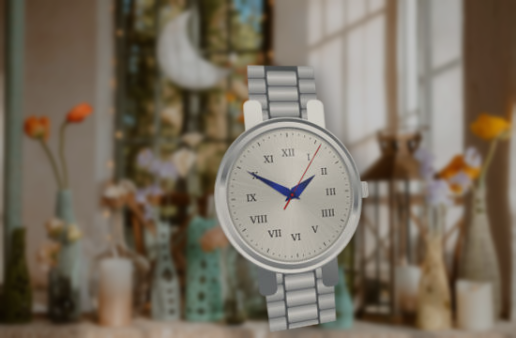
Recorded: h=1 m=50 s=6
